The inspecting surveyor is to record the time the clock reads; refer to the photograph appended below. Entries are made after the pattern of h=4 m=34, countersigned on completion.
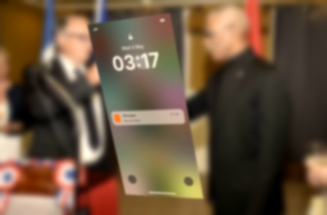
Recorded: h=3 m=17
